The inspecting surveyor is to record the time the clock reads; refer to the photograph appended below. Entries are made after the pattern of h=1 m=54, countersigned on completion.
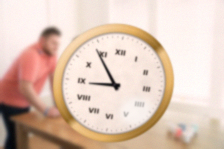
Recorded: h=8 m=54
